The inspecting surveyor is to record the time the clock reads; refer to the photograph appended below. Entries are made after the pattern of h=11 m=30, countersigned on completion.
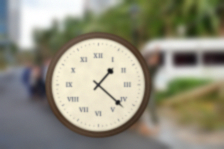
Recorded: h=1 m=22
